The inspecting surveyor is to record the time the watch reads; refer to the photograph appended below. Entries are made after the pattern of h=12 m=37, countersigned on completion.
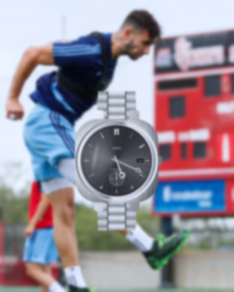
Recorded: h=5 m=19
